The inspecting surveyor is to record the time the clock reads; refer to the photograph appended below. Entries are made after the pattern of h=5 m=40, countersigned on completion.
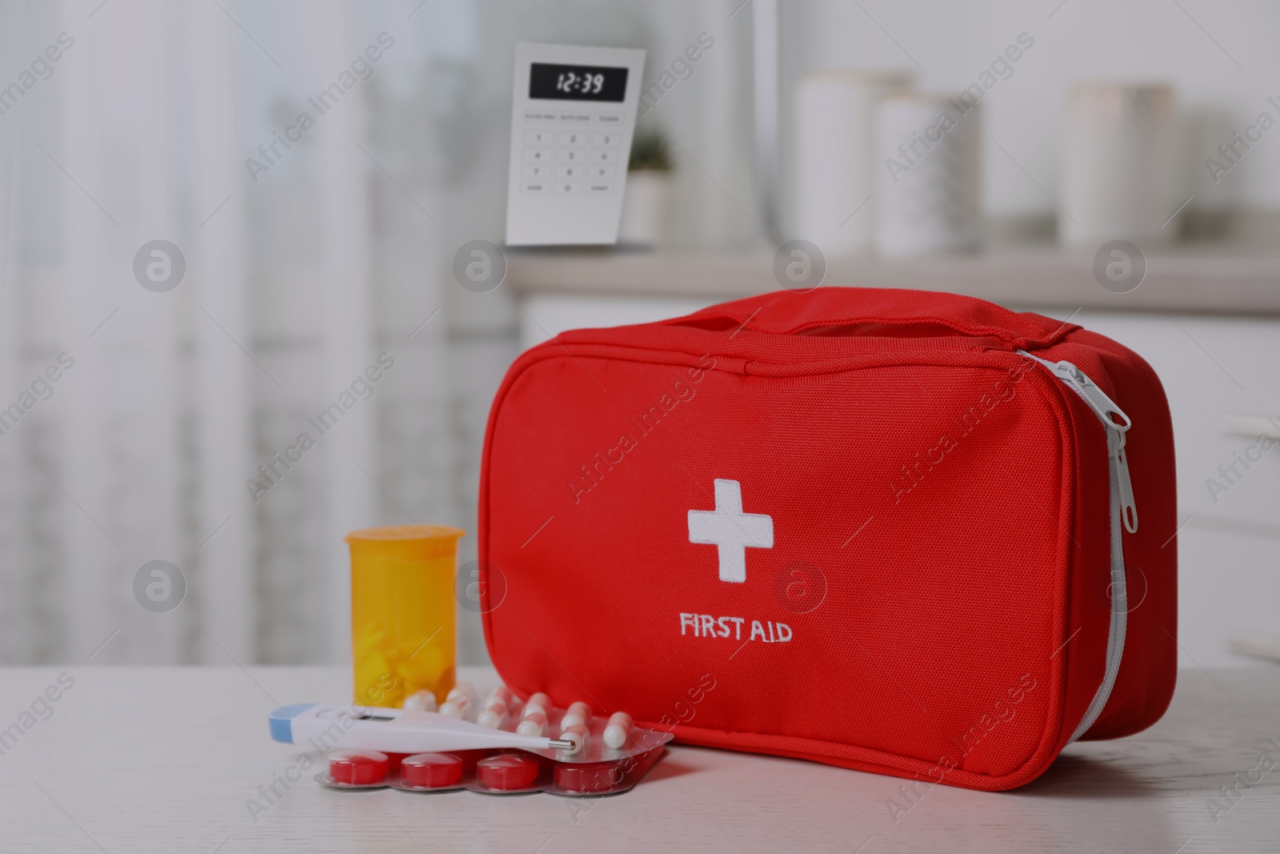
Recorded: h=12 m=39
